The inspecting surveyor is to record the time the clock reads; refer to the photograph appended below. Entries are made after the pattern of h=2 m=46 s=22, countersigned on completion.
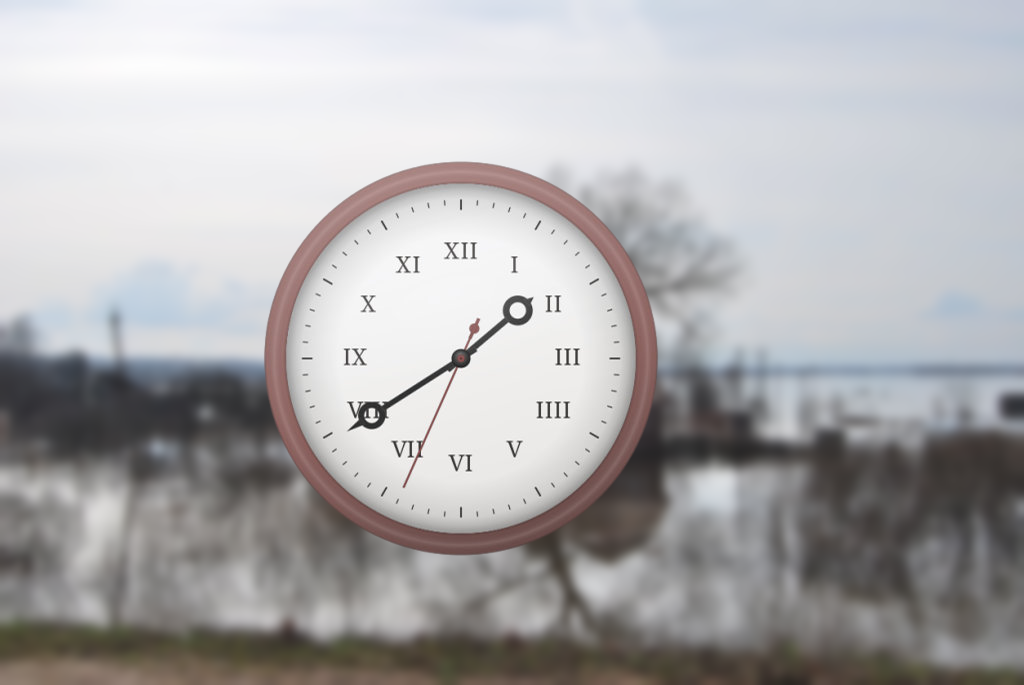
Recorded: h=1 m=39 s=34
